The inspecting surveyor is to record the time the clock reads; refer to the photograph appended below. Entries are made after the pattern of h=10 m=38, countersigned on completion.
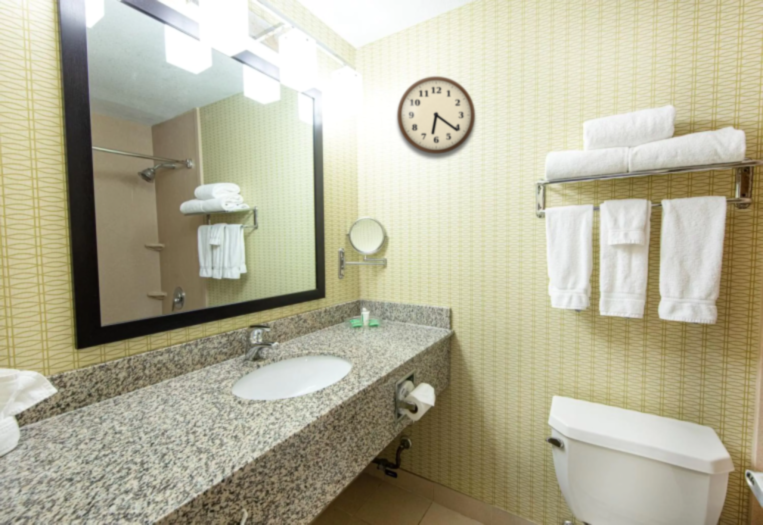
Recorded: h=6 m=21
